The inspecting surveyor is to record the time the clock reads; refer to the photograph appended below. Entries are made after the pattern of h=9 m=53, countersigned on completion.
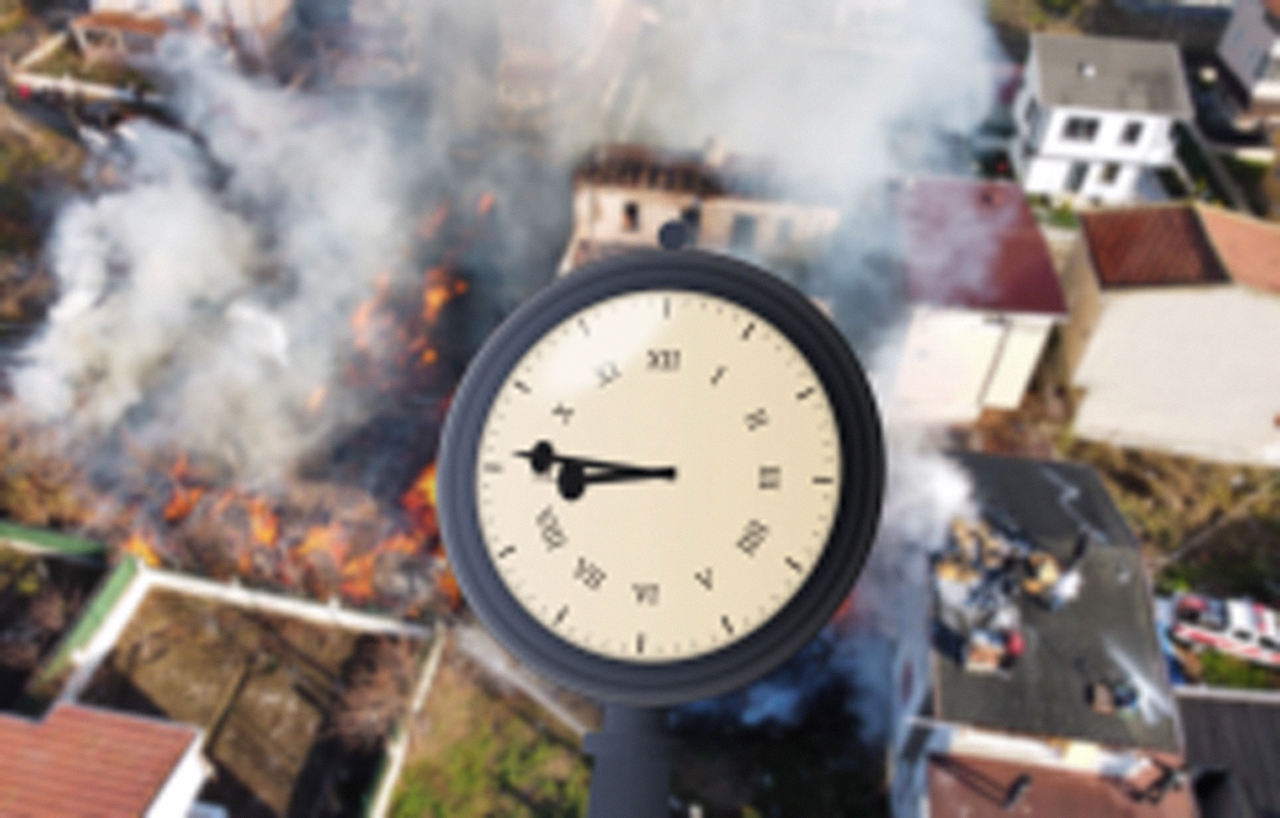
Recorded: h=8 m=46
